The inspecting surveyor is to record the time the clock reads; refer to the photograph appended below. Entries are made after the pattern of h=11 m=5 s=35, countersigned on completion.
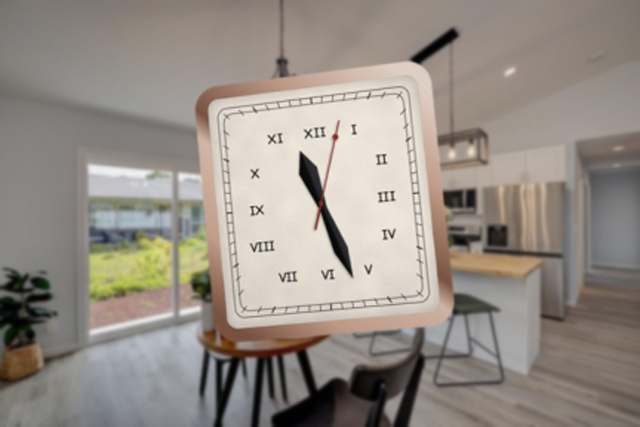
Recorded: h=11 m=27 s=3
